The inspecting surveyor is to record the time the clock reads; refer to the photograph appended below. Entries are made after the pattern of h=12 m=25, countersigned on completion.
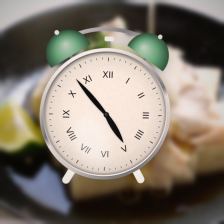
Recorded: h=4 m=53
